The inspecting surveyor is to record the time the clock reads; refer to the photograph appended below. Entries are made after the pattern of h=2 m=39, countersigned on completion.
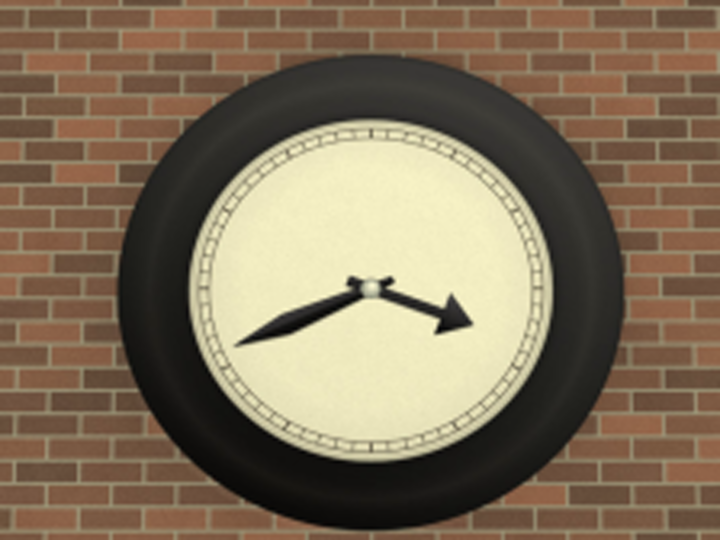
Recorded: h=3 m=41
